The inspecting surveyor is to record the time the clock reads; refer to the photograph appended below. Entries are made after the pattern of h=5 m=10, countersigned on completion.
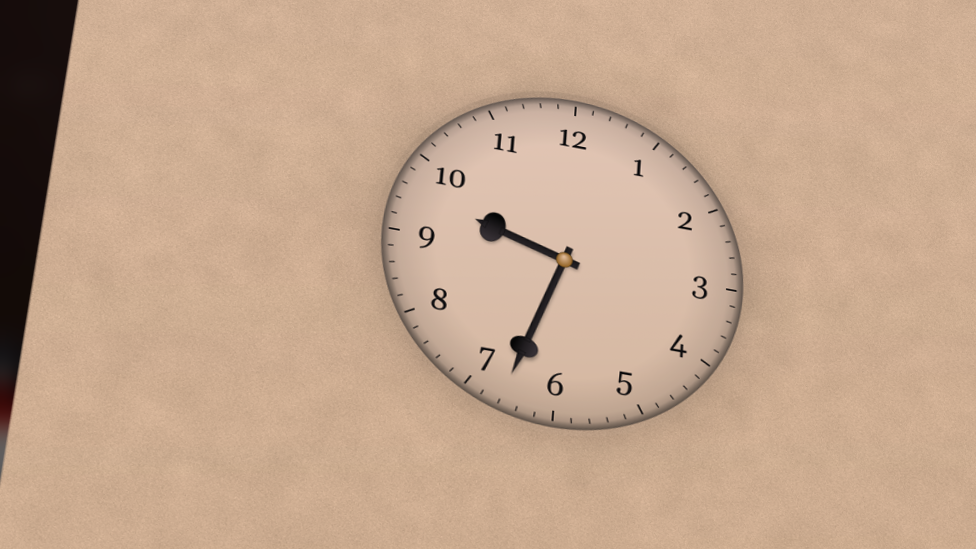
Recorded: h=9 m=33
